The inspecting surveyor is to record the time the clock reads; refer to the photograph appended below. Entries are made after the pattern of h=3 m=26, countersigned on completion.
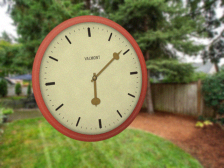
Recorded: h=6 m=9
